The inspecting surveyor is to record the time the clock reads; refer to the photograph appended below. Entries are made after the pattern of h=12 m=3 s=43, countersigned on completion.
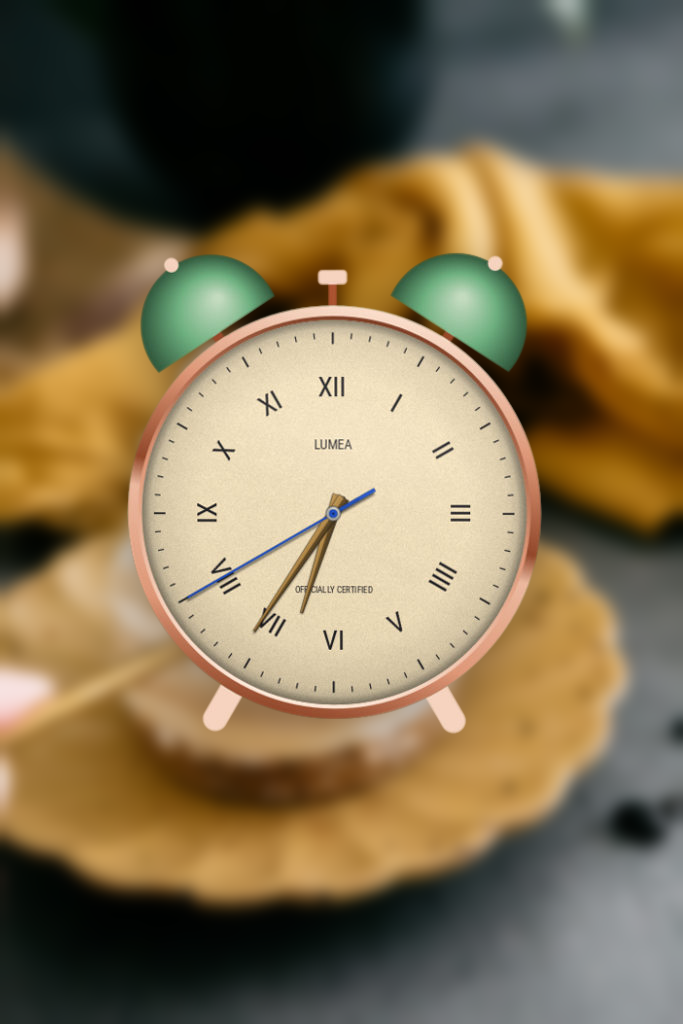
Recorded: h=6 m=35 s=40
